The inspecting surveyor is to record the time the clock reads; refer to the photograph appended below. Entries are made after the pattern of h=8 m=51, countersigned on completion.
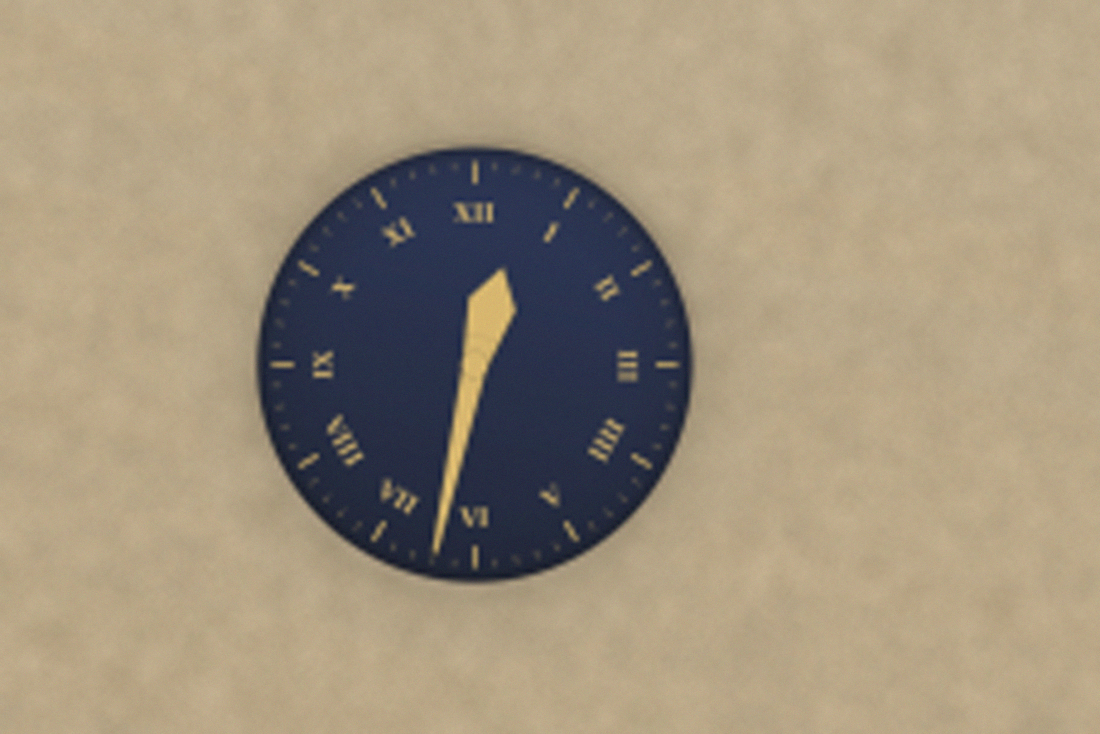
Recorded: h=12 m=32
